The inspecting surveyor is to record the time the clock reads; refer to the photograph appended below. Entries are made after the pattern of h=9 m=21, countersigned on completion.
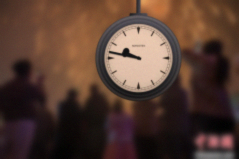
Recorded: h=9 m=47
